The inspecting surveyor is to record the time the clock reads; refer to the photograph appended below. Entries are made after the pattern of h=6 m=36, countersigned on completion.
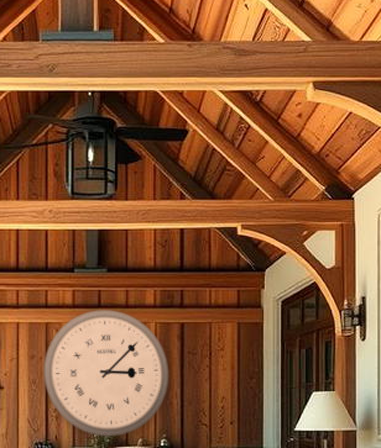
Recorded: h=3 m=8
